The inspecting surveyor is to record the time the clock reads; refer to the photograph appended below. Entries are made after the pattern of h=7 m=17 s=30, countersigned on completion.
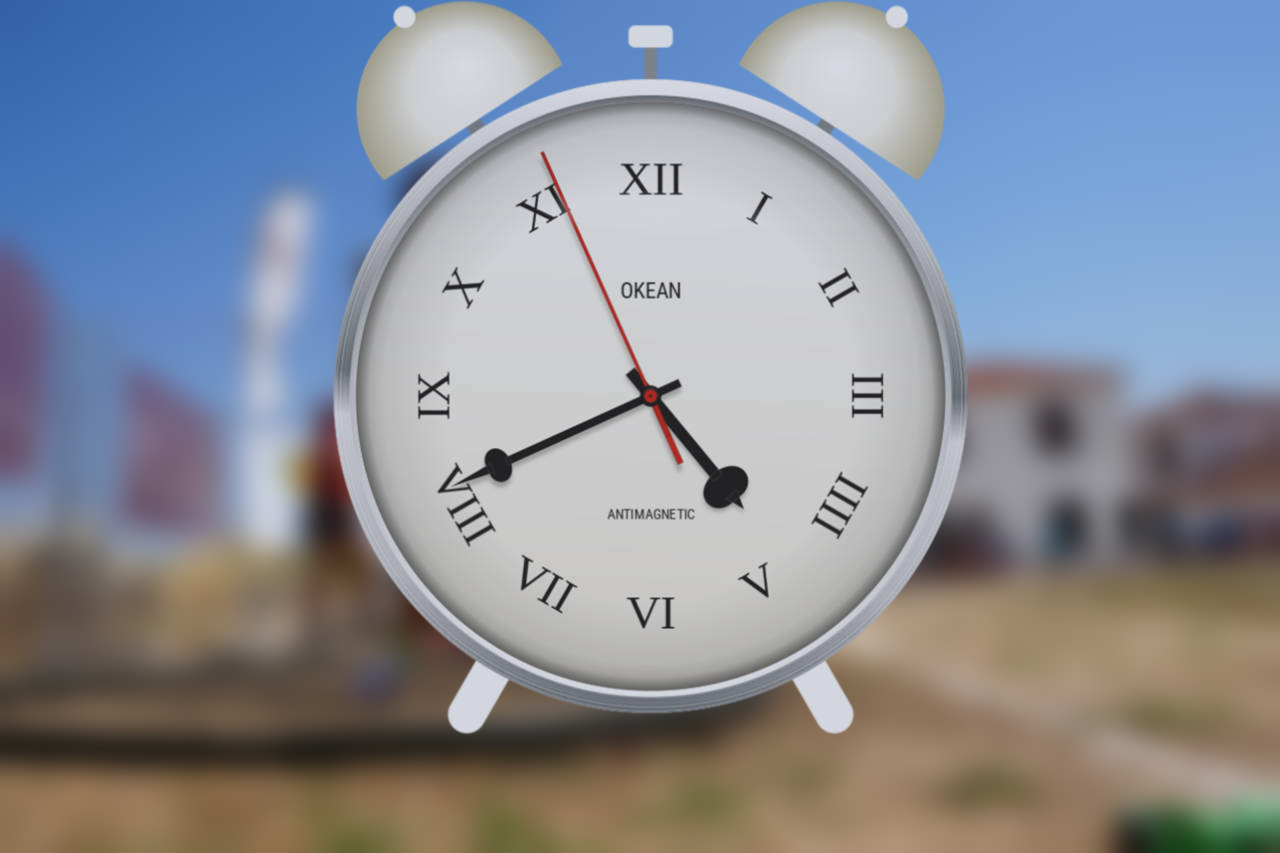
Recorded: h=4 m=40 s=56
